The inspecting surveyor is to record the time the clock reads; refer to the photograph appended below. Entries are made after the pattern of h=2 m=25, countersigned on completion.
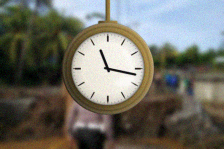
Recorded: h=11 m=17
